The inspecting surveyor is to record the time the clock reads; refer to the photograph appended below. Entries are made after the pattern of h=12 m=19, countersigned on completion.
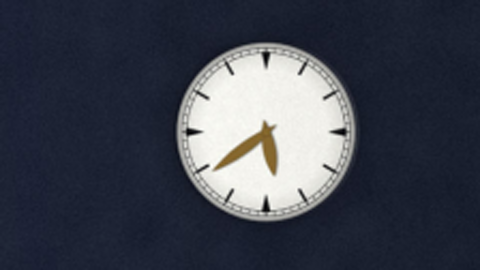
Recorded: h=5 m=39
